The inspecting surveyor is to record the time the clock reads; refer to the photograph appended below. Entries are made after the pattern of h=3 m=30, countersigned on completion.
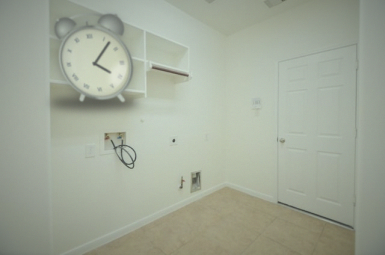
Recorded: h=4 m=7
